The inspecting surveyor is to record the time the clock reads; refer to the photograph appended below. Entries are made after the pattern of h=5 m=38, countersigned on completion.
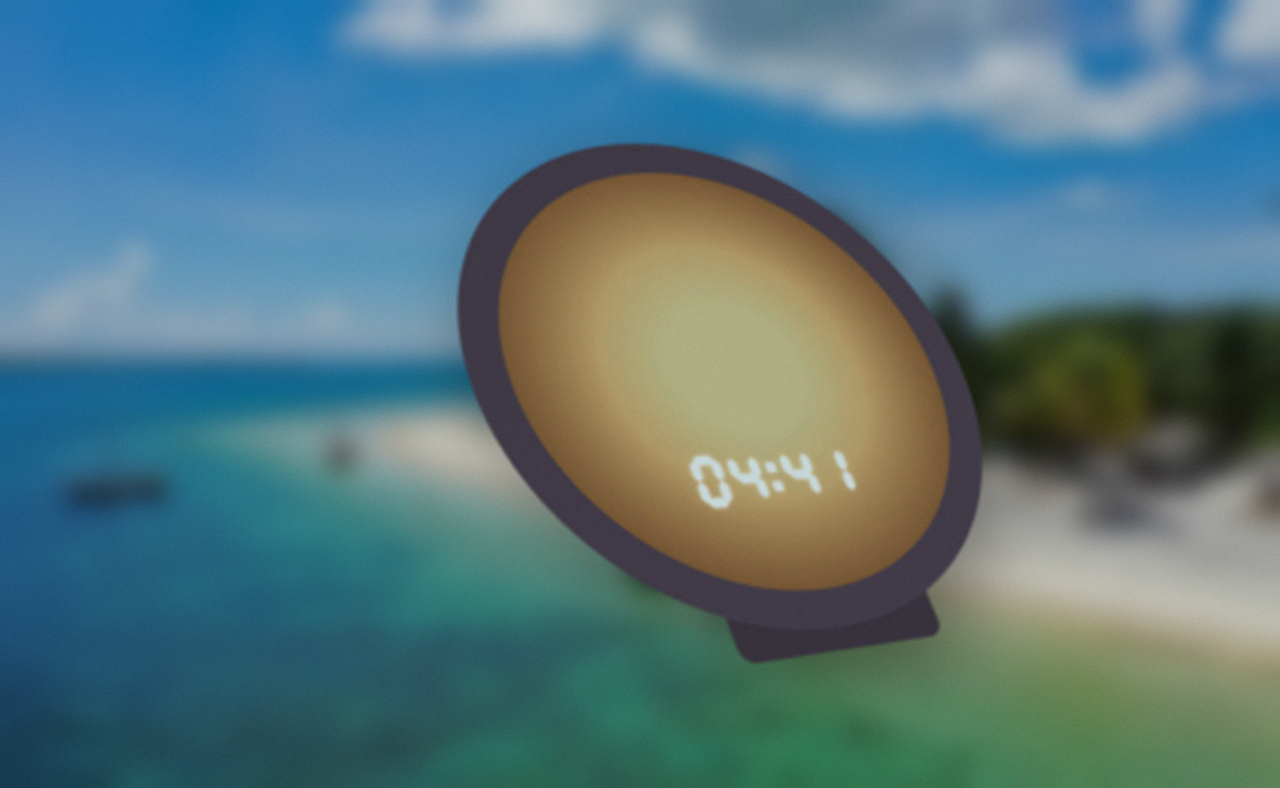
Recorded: h=4 m=41
